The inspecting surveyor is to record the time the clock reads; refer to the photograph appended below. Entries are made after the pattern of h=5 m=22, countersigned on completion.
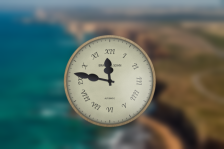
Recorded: h=11 m=47
